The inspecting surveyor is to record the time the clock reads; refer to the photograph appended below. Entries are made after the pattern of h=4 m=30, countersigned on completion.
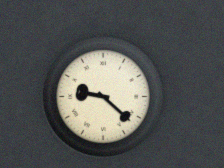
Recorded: h=9 m=22
